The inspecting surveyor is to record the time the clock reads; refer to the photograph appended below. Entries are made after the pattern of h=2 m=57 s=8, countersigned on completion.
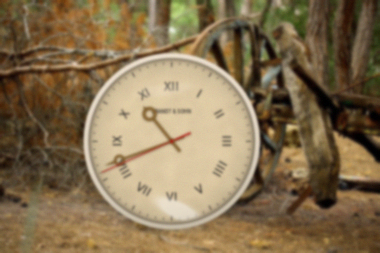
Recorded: h=10 m=41 s=41
